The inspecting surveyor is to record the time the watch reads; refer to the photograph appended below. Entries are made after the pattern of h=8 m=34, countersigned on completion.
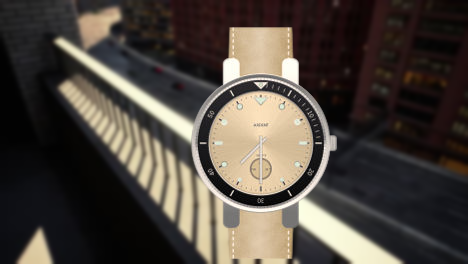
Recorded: h=7 m=30
